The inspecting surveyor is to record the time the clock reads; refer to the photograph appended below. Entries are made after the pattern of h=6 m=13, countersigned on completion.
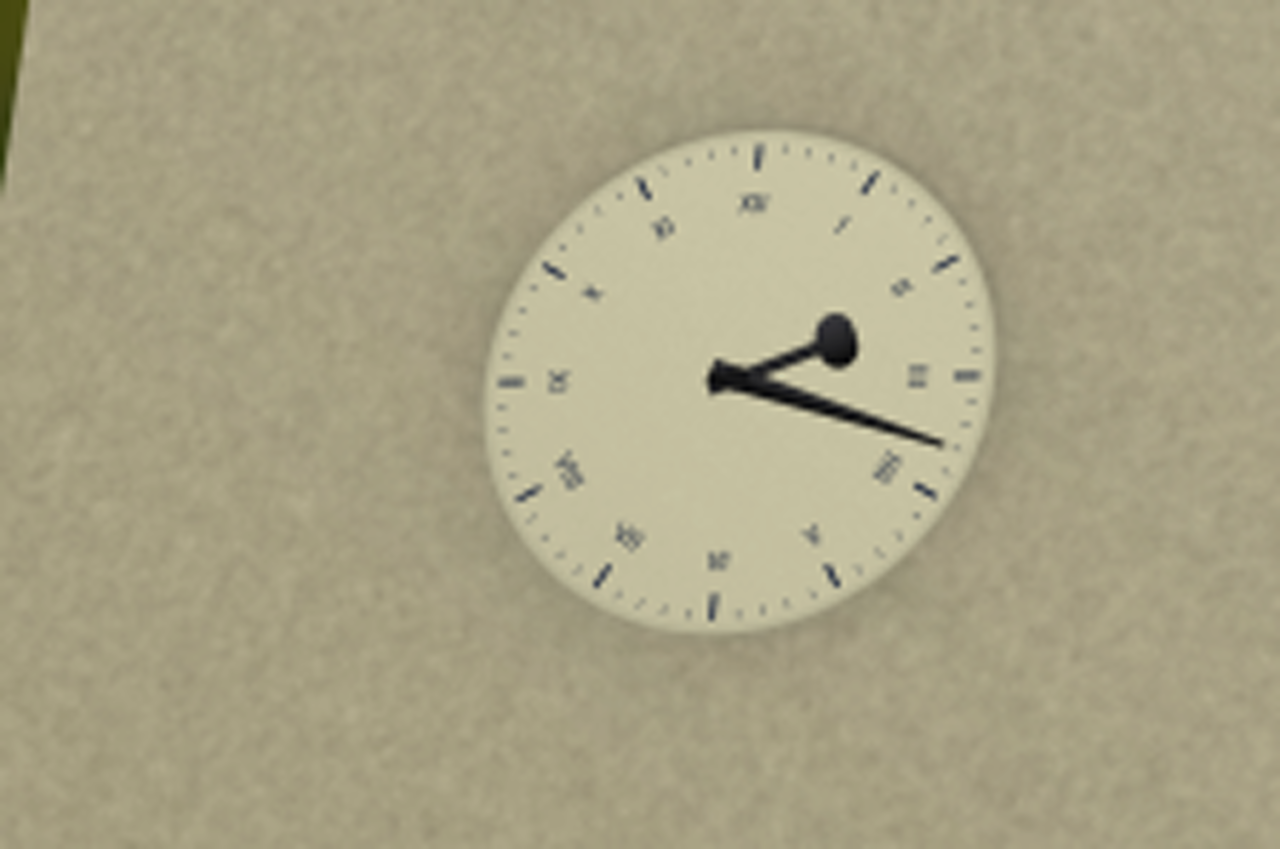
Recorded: h=2 m=18
